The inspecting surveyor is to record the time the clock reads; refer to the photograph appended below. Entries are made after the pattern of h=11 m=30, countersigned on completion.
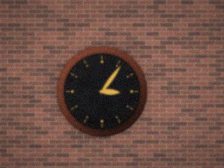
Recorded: h=3 m=6
